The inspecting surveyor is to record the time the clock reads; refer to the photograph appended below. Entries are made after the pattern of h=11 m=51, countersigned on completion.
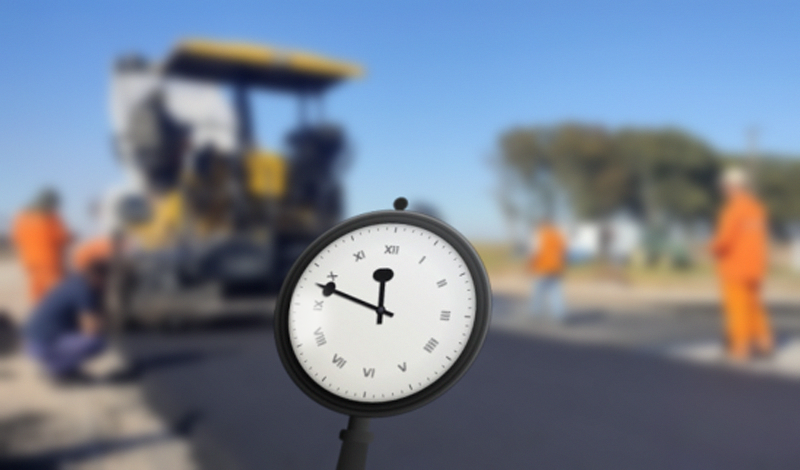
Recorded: h=11 m=48
